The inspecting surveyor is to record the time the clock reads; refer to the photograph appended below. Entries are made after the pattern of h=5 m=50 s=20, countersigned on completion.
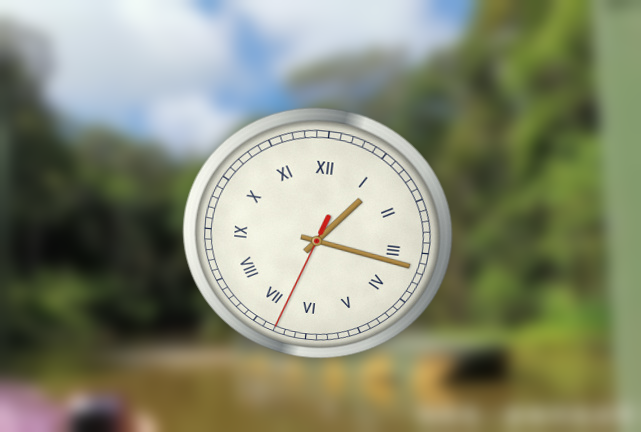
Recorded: h=1 m=16 s=33
